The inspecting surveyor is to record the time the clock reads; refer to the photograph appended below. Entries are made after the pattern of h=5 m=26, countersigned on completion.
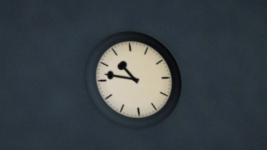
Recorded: h=10 m=47
